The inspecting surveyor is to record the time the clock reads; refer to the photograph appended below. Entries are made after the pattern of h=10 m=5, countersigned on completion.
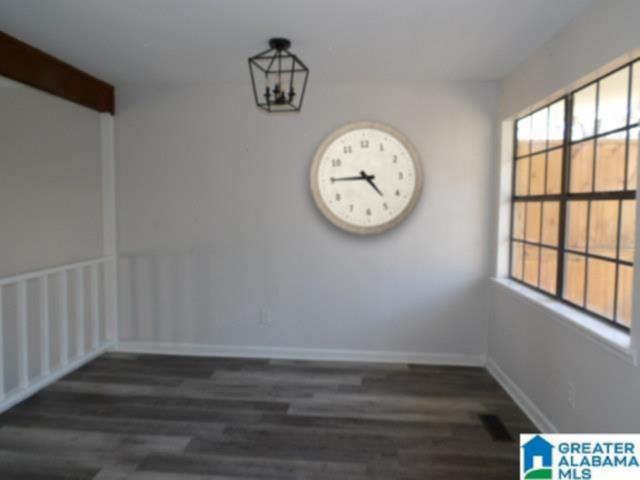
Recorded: h=4 m=45
